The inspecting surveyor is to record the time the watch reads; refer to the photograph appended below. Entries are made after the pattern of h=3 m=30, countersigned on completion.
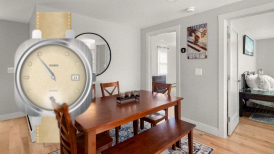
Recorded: h=10 m=54
